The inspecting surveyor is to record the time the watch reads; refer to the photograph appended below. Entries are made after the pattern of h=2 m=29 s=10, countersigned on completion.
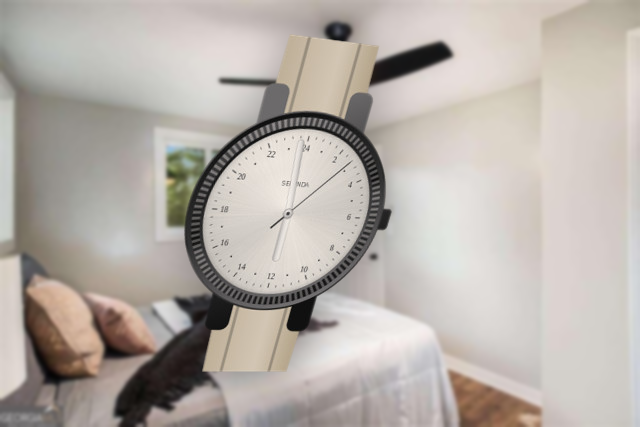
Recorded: h=11 m=59 s=7
